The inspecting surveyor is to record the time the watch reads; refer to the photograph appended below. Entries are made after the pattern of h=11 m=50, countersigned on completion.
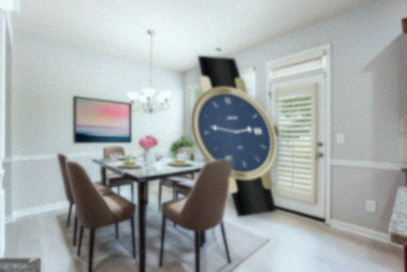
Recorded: h=2 m=47
